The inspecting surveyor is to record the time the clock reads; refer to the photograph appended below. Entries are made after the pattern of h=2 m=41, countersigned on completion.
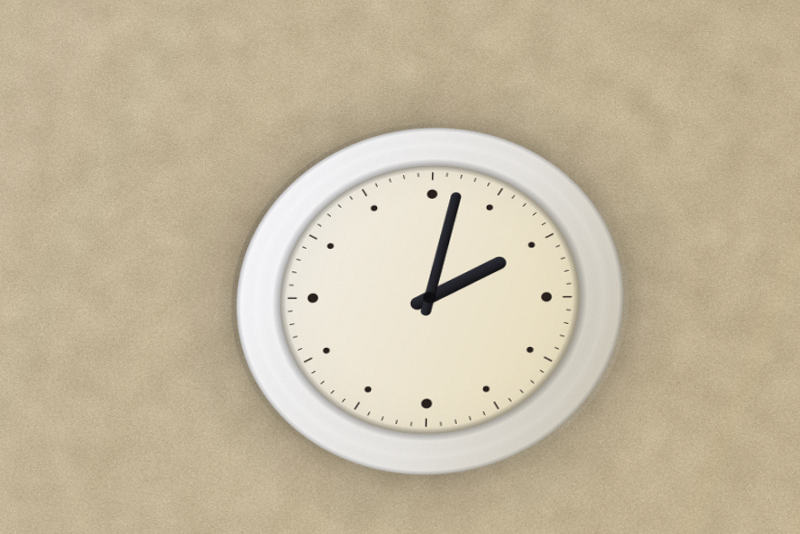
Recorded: h=2 m=2
